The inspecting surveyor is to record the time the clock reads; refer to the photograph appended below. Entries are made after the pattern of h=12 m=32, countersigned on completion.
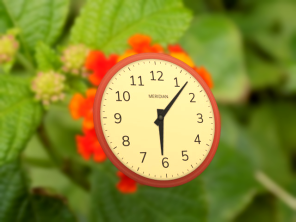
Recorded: h=6 m=7
